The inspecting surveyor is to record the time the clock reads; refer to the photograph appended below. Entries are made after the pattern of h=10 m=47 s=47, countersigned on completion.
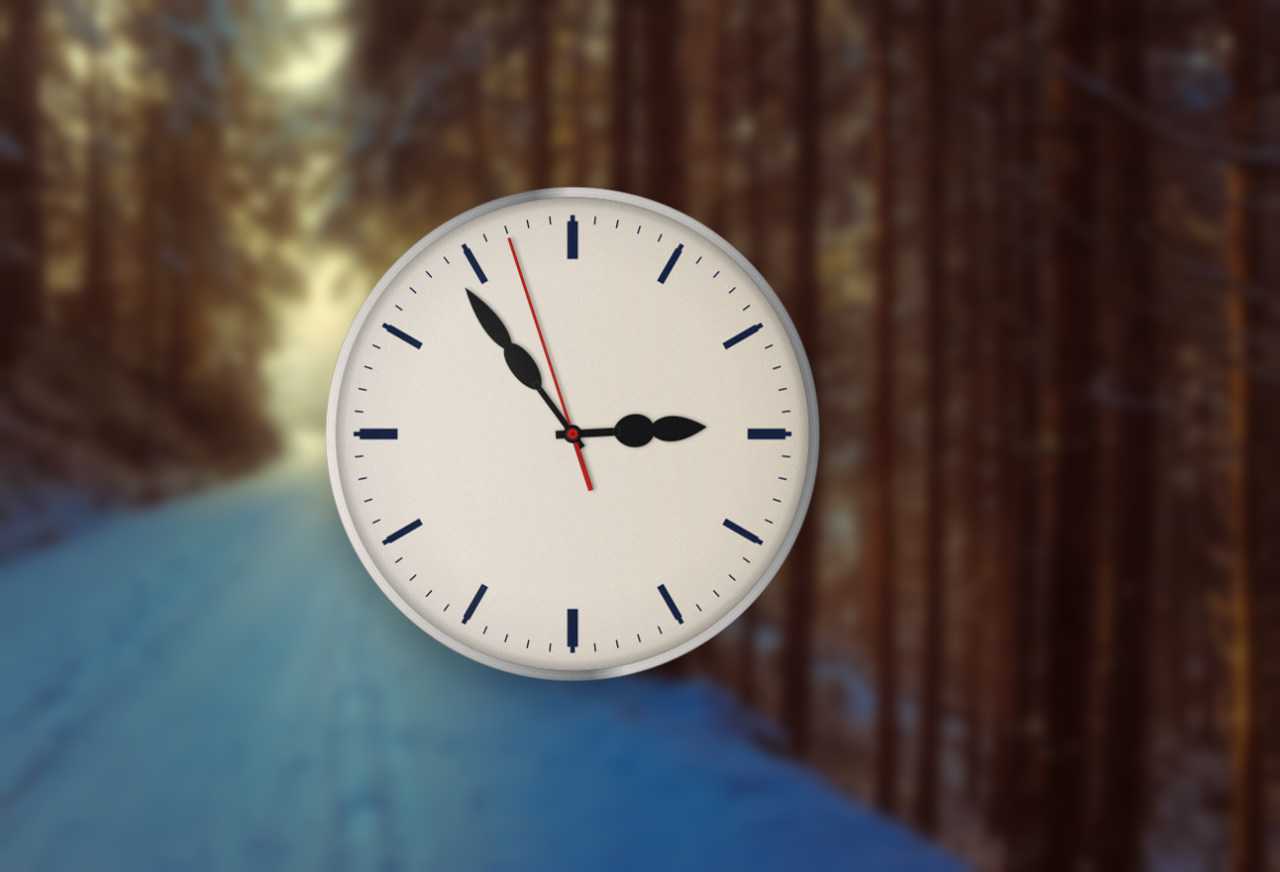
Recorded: h=2 m=53 s=57
